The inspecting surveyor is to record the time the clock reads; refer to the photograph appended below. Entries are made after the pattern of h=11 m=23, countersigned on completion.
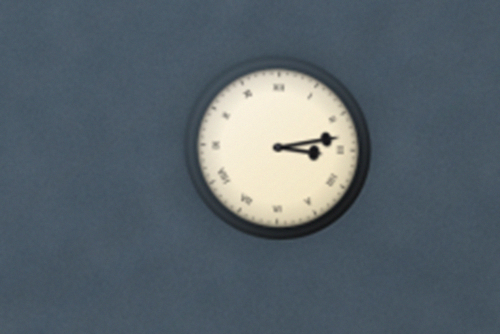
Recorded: h=3 m=13
